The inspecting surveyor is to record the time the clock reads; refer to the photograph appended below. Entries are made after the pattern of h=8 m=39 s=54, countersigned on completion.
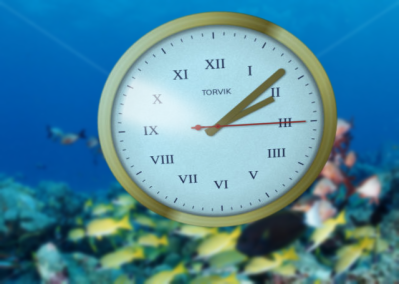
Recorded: h=2 m=8 s=15
